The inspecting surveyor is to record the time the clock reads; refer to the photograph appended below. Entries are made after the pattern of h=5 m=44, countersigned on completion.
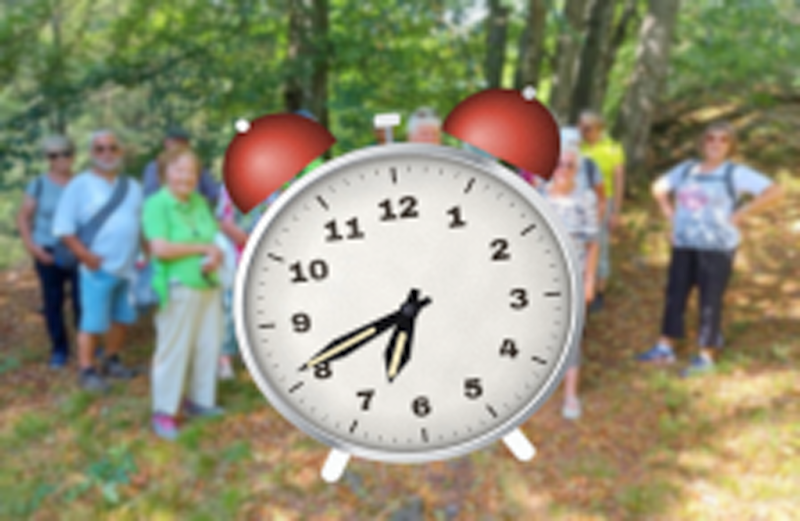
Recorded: h=6 m=41
